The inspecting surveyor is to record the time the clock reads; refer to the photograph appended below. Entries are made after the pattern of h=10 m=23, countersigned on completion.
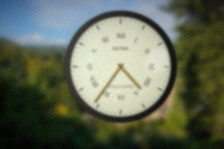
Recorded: h=4 m=36
